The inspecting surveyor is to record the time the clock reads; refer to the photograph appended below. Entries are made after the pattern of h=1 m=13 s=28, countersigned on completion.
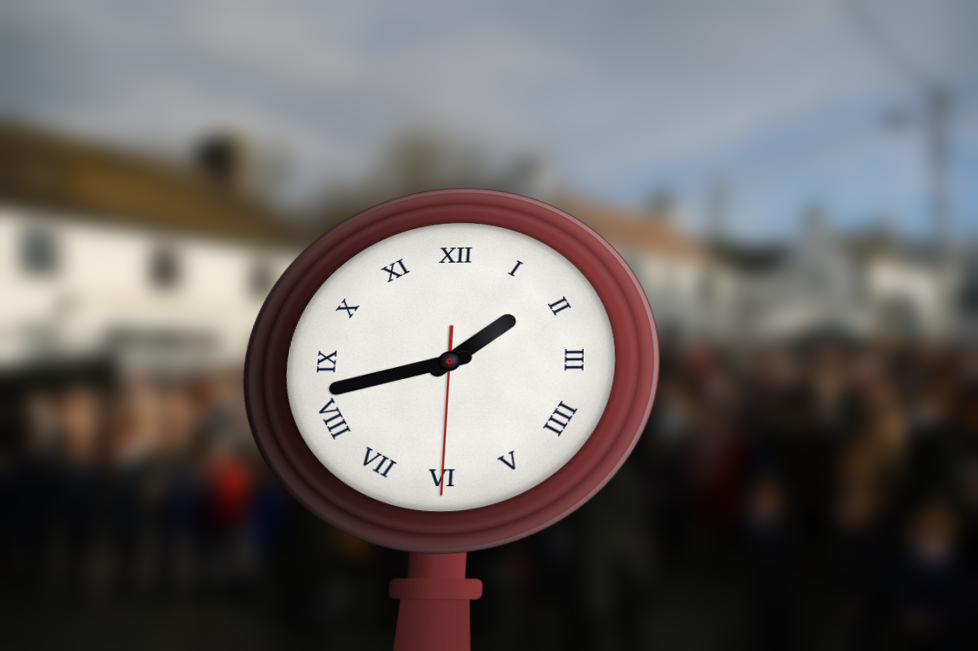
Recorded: h=1 m=42 s=30
